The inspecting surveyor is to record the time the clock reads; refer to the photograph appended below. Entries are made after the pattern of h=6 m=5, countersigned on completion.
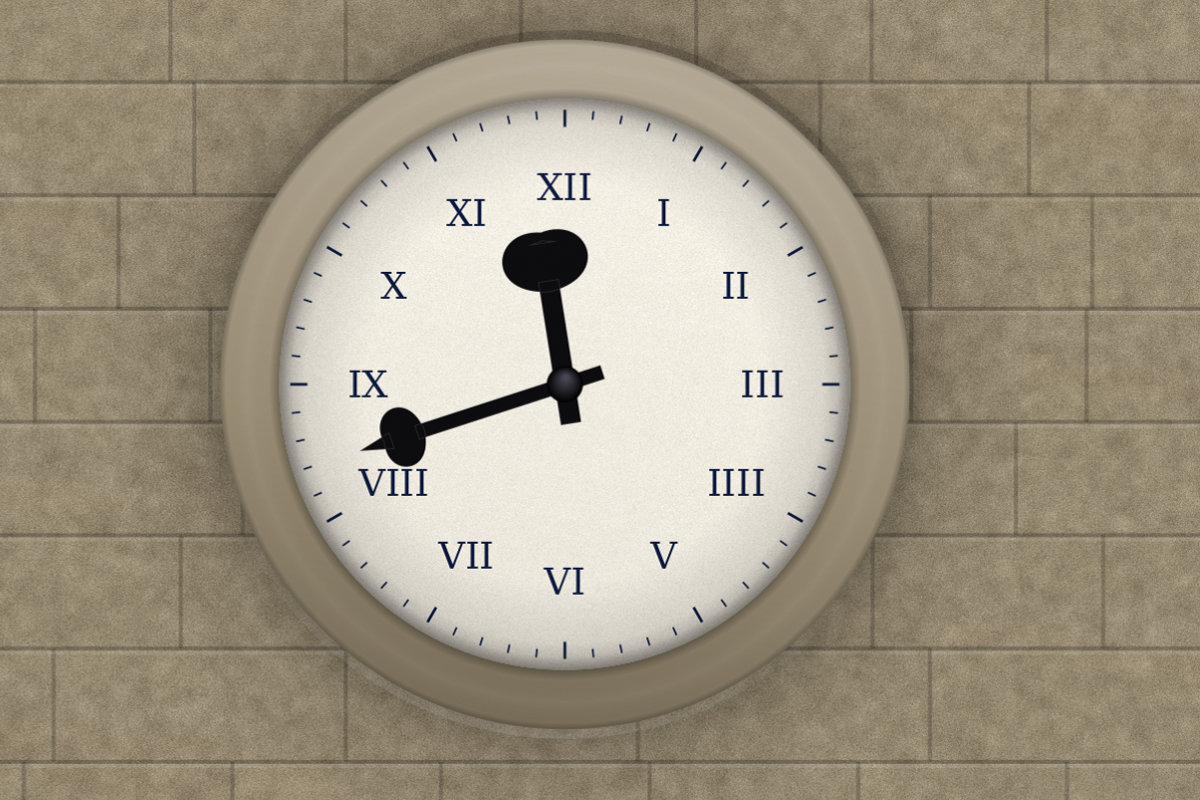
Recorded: h=11 m=42
